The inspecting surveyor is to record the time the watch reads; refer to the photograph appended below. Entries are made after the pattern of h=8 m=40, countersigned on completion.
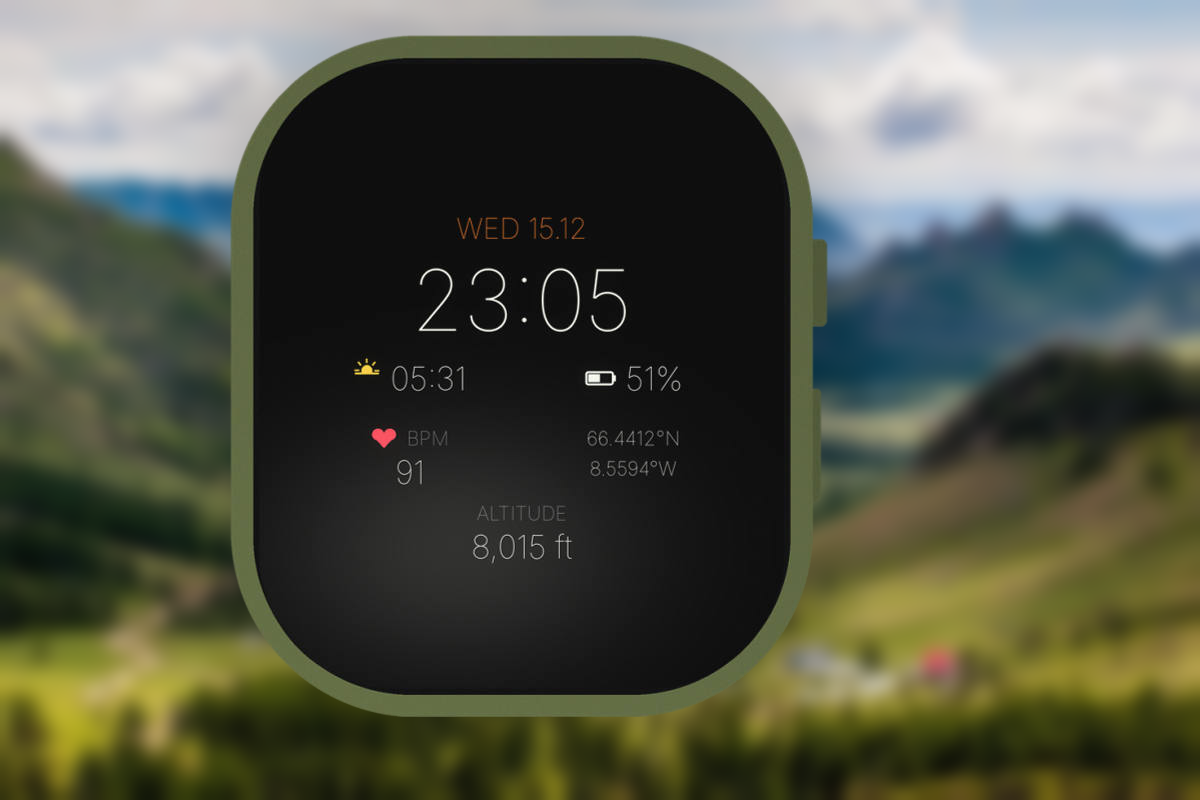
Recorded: h=23 m=5
